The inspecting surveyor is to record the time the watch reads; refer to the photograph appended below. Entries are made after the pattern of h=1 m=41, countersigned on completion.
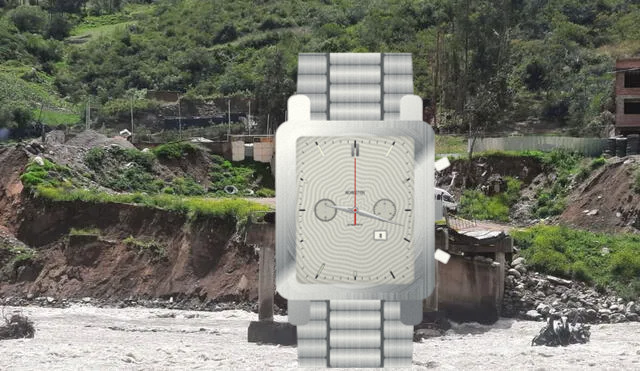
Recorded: h=9 m=18
